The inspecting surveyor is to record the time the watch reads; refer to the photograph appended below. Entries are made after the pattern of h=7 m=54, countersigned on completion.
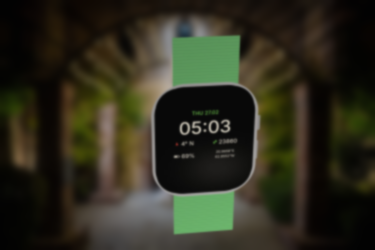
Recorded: h=5 m=3
